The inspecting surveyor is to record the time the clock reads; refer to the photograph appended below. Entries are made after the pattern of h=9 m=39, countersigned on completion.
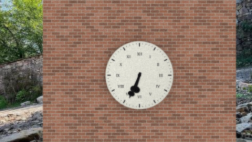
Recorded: h=6 m=34
